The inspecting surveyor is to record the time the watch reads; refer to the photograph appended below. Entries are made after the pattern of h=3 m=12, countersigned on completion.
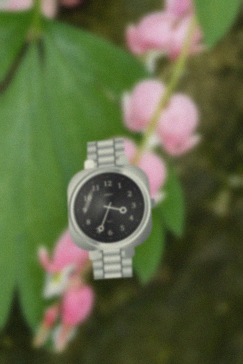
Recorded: h=3 m=34
